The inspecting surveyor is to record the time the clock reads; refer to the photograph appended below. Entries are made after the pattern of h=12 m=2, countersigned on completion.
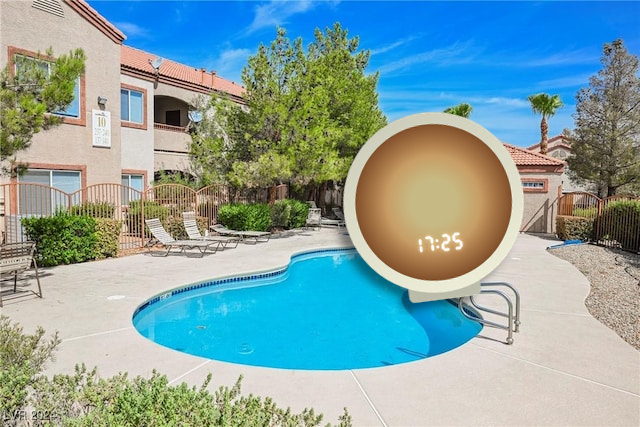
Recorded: h=17 m=25
